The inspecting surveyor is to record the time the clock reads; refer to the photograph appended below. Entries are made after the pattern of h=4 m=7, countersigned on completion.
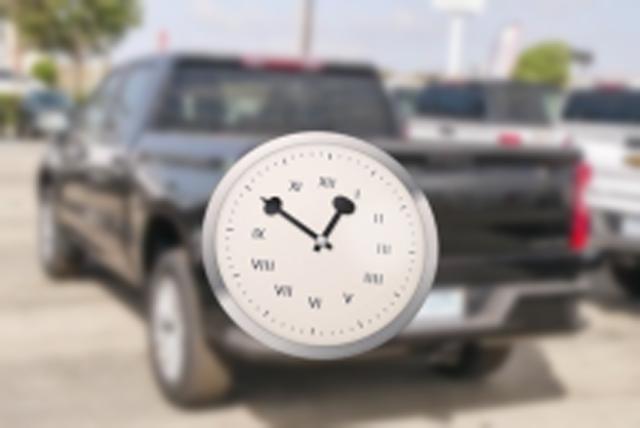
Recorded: h=12 m=50
